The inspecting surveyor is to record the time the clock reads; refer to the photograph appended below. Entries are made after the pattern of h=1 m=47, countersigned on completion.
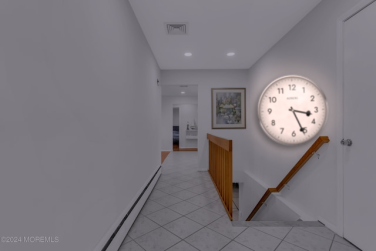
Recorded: h=3 m=26
